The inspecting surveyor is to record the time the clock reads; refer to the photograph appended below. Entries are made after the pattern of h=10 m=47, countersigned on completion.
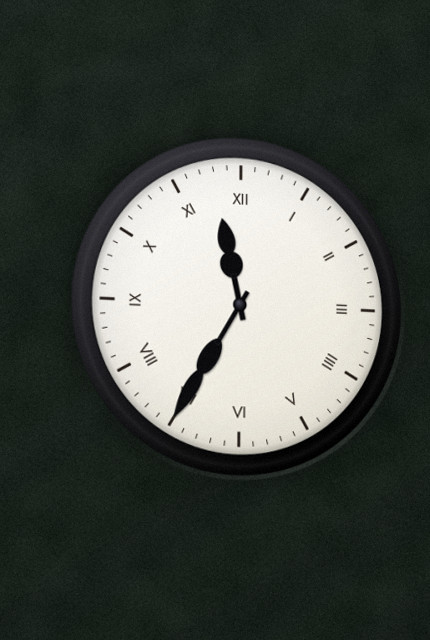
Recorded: h=11 m=35
